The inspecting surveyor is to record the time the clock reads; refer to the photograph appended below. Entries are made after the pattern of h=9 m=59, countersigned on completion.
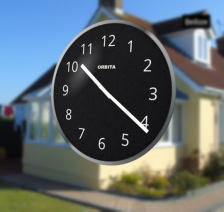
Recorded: h=10 m=21
